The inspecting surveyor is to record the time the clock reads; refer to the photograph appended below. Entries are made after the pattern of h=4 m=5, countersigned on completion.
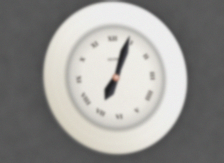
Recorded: h=7 m=4
